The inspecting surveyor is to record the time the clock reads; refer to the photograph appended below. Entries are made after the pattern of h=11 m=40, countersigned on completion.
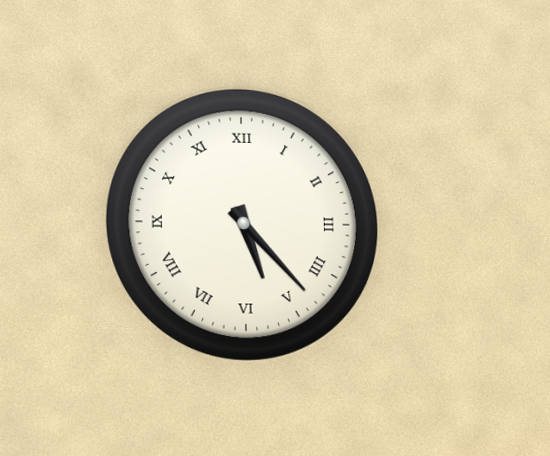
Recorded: h=5 m=23
